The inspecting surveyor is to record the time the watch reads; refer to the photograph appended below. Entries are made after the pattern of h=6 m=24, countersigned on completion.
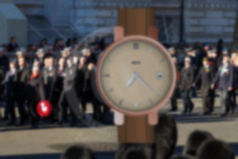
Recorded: h=7 m=22
